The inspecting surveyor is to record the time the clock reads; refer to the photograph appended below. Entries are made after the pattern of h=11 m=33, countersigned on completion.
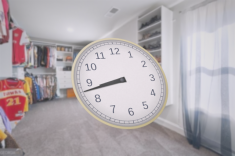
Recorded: h=8 m=43
